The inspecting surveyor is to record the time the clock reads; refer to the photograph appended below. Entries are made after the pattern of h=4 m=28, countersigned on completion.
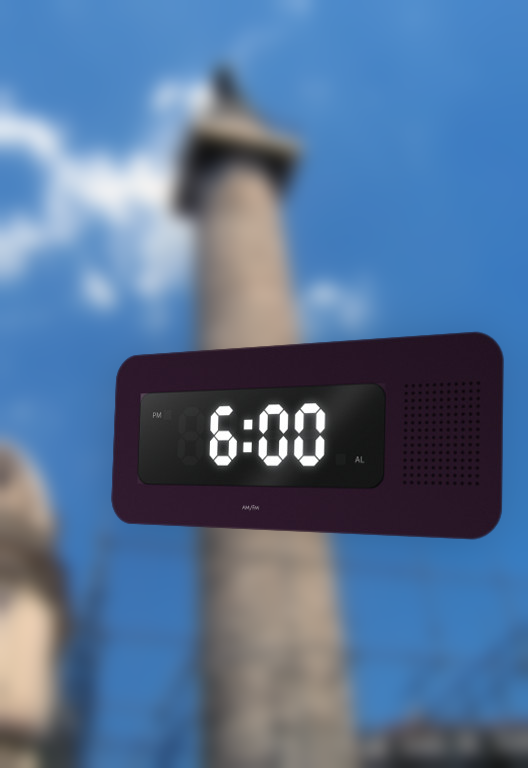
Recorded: h=6 m=0
